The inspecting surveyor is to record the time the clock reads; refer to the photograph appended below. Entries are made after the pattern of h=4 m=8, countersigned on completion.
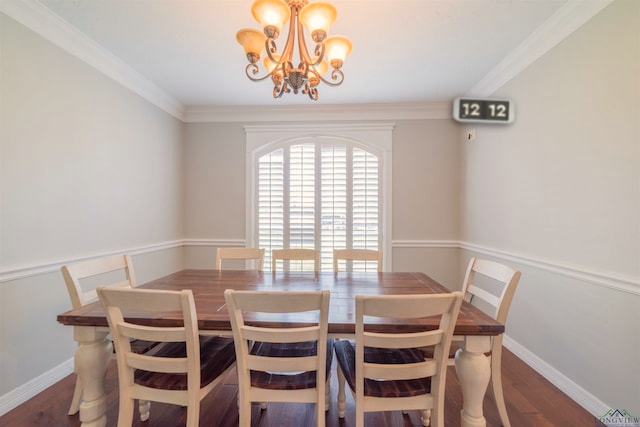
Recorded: h=12 m=12
